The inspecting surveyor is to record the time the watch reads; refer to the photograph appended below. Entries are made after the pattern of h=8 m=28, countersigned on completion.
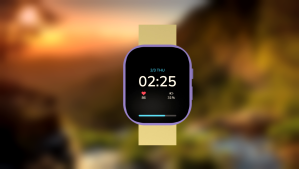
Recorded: h=2 m=25
